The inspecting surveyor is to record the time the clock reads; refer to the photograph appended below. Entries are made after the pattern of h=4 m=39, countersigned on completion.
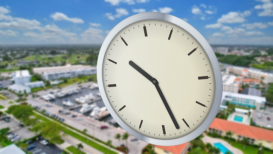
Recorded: h=10 m=27
